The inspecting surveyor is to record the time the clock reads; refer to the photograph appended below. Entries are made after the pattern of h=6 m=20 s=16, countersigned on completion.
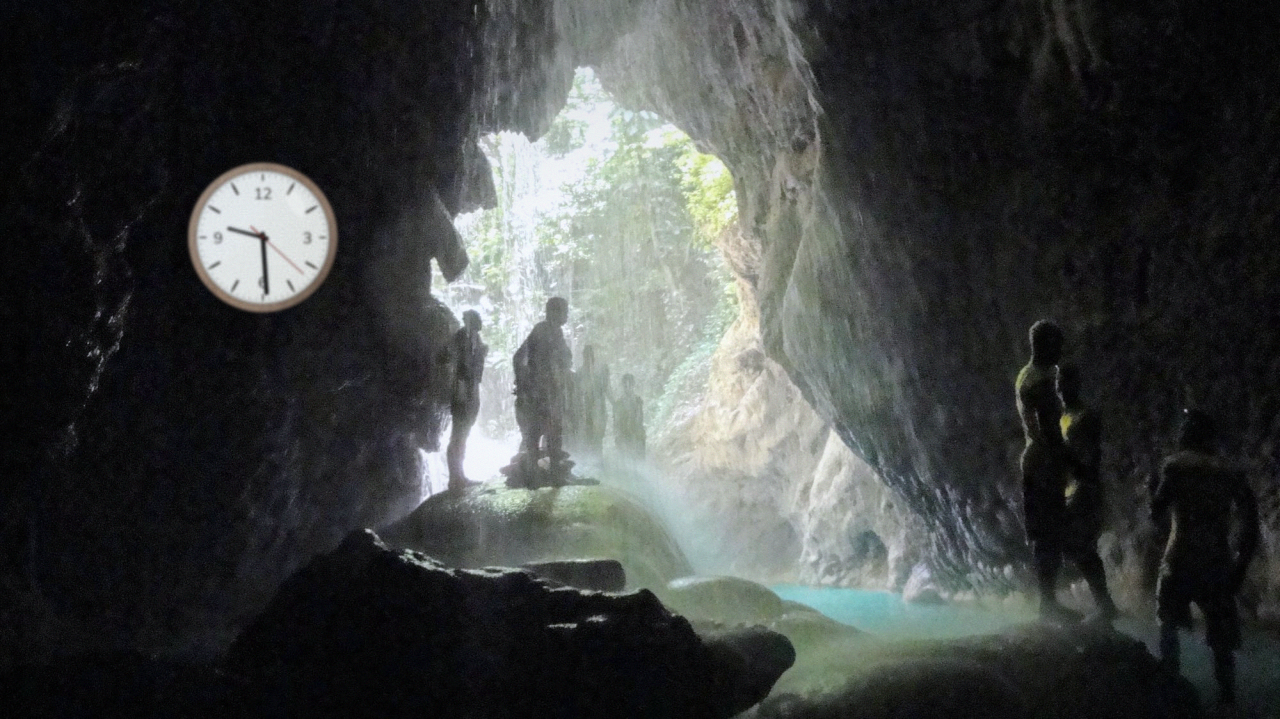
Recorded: h=9 m=29 s=22
